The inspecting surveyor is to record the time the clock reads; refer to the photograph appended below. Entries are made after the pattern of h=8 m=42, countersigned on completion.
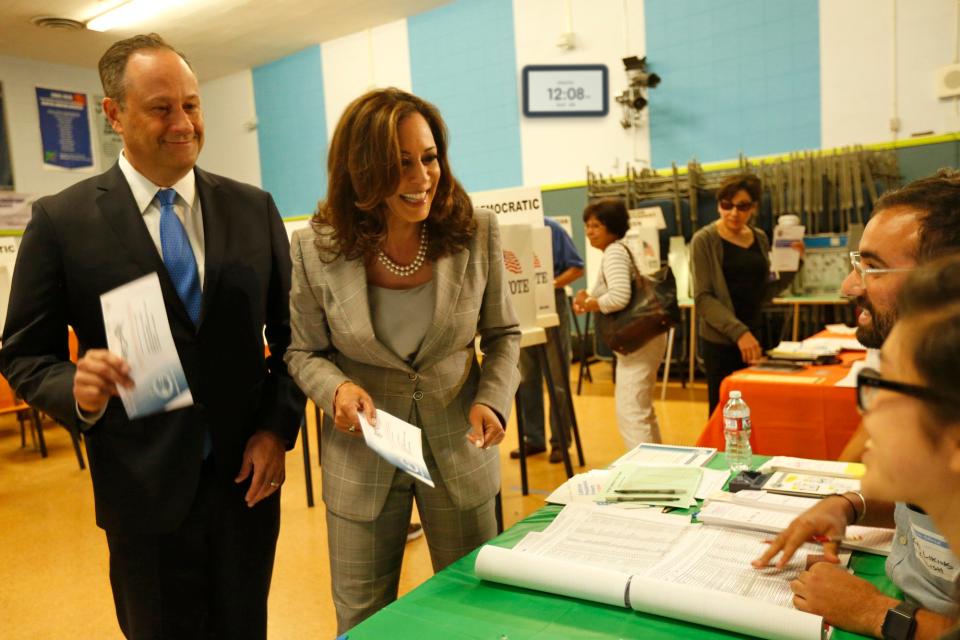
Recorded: h=12 m=8
